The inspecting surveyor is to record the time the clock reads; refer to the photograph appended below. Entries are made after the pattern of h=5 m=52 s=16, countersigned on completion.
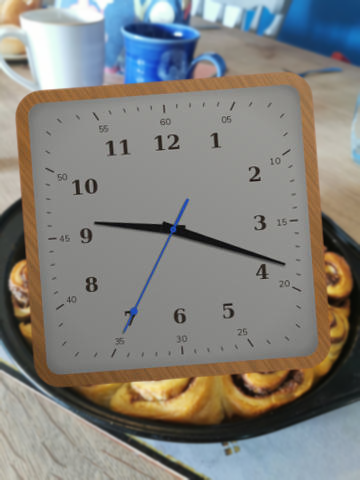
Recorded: h=9 m=18 s=35
